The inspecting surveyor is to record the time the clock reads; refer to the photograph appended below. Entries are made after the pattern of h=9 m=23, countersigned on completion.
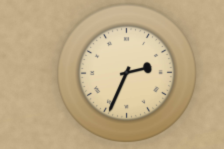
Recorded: h=2 m=34
